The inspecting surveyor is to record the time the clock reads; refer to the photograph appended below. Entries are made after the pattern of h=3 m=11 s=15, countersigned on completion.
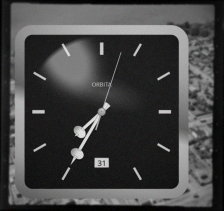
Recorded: h=7 m=35 s=3
